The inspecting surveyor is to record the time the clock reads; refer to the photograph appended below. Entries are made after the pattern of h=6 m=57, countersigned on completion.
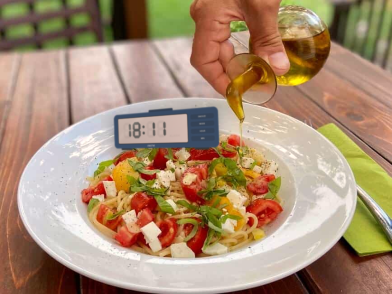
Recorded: h=18 m=11
